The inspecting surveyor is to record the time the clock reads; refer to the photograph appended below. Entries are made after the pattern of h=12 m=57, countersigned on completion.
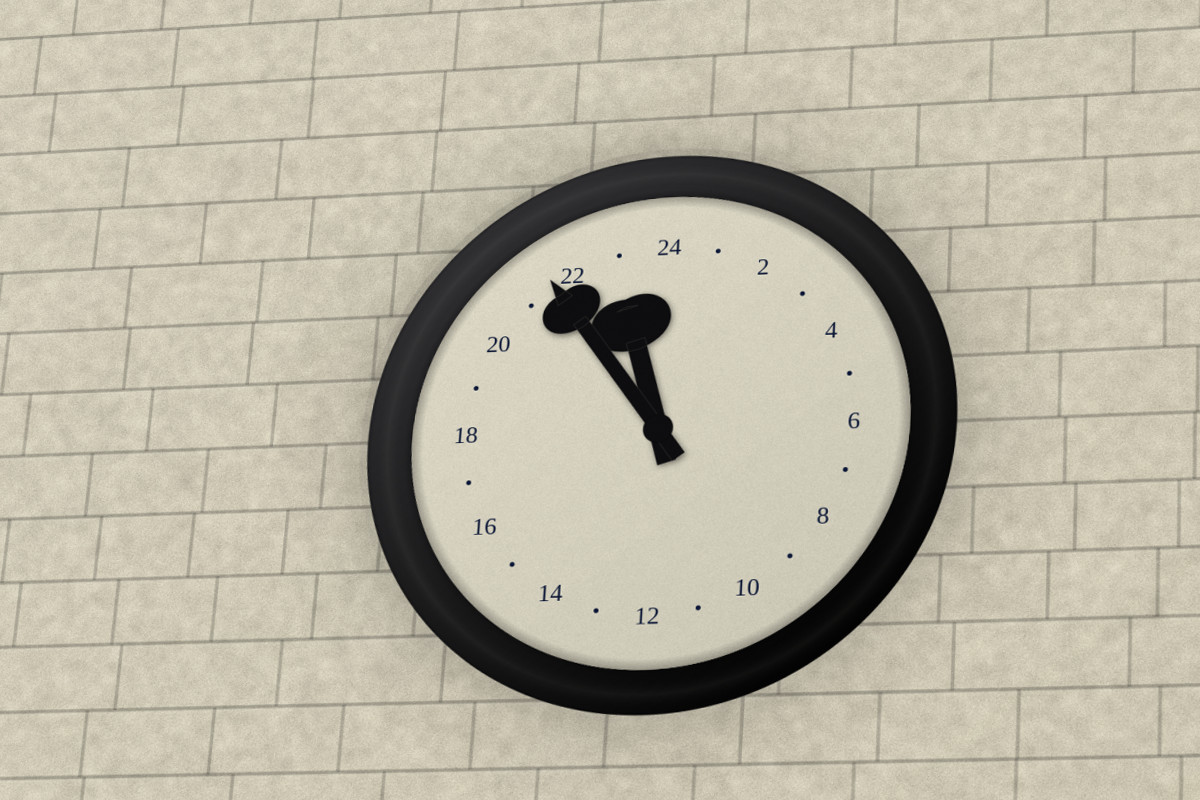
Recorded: h=22 m=54
